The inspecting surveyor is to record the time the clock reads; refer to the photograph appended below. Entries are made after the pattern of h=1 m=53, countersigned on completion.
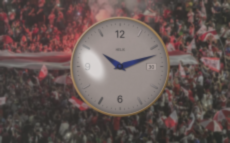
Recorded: h=10 m=12
